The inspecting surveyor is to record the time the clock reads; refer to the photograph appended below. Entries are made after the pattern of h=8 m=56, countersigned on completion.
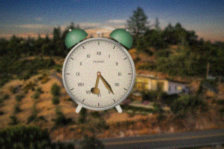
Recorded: h=6 m=24
